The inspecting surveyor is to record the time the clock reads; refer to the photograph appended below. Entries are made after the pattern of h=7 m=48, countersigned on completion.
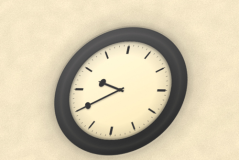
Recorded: h=9 m=40
